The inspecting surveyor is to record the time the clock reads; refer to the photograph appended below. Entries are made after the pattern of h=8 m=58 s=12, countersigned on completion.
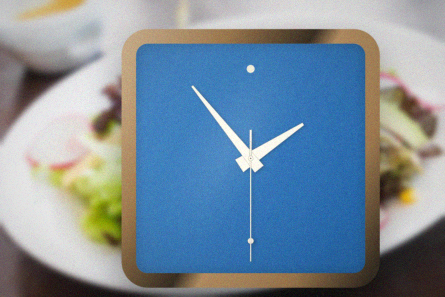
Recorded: h=1 m=53 s=30
